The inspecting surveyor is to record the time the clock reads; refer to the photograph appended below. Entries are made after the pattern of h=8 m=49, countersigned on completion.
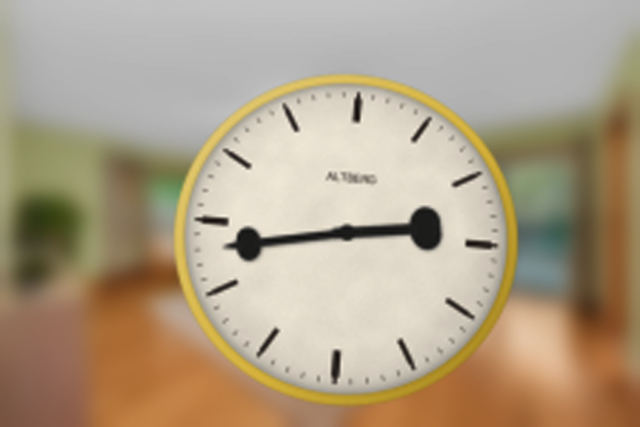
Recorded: h=2 m=43
